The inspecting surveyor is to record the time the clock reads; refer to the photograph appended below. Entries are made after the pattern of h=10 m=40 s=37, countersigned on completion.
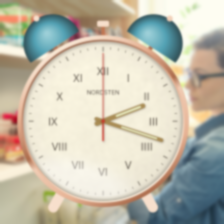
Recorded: h=2 m=18 s=0
